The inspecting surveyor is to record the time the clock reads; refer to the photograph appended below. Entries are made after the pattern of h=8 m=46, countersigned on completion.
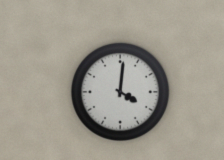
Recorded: h=4 m=1
